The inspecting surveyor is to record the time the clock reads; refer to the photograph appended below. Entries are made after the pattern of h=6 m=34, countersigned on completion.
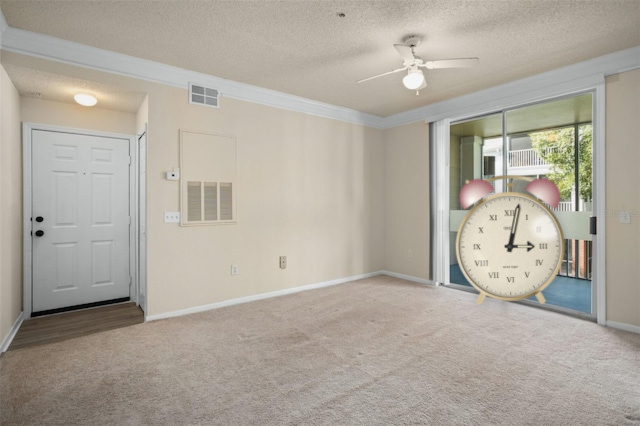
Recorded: h=3 m=2
